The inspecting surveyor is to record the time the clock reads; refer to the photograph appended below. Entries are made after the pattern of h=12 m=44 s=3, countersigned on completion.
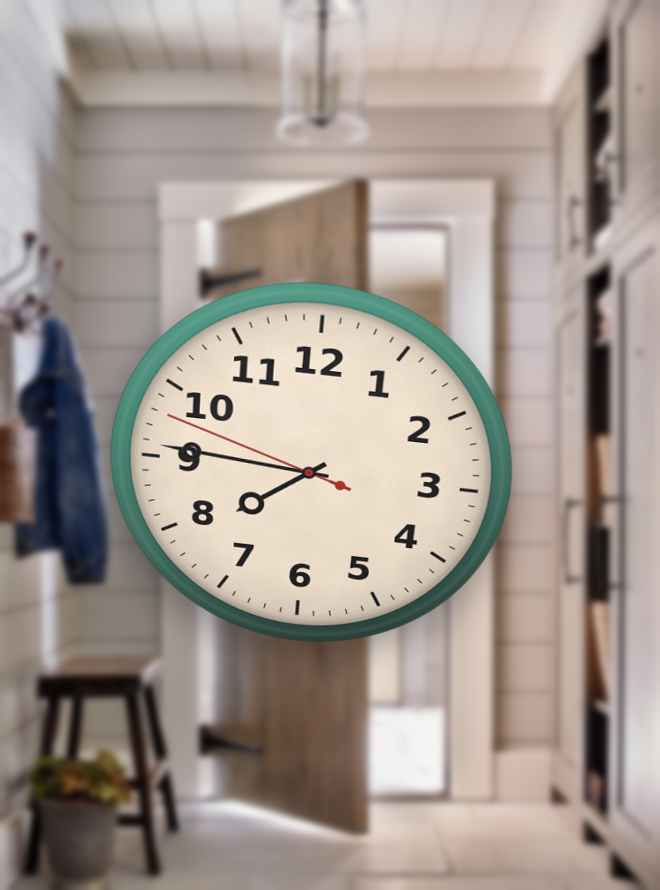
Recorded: h=7 m=45 s=48
